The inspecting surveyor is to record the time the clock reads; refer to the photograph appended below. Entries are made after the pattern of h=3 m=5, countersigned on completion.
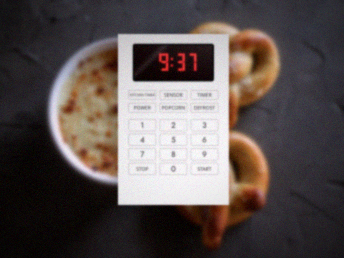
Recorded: h=9 m=37
